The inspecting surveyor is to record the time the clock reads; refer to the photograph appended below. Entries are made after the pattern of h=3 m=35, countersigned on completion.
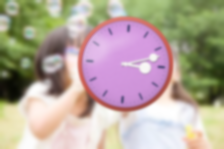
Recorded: h=3 m=12
